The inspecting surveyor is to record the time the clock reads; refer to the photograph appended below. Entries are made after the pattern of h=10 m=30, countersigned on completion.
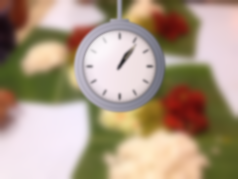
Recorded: h=1 m=6
